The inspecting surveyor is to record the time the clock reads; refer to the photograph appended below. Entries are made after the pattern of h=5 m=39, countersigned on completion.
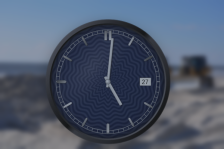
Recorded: h=5 m=1
